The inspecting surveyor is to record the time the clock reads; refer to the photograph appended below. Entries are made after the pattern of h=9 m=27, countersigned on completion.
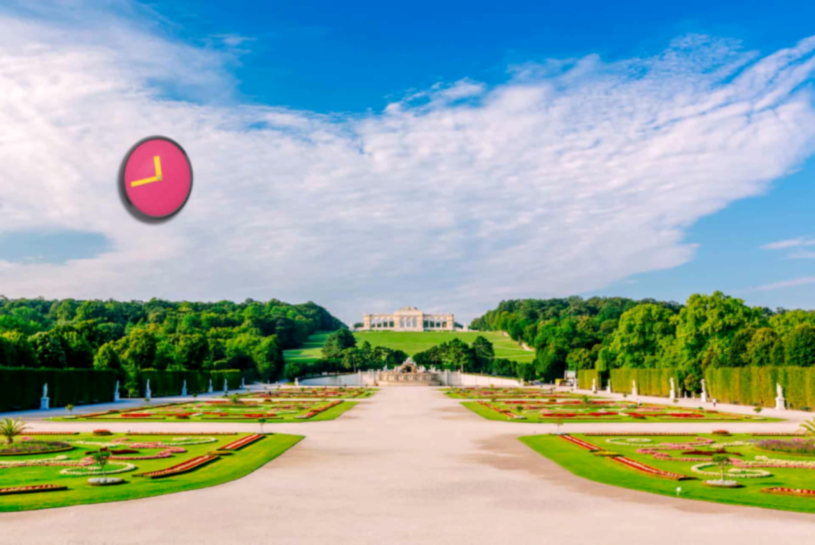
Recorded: h=11 m=43
